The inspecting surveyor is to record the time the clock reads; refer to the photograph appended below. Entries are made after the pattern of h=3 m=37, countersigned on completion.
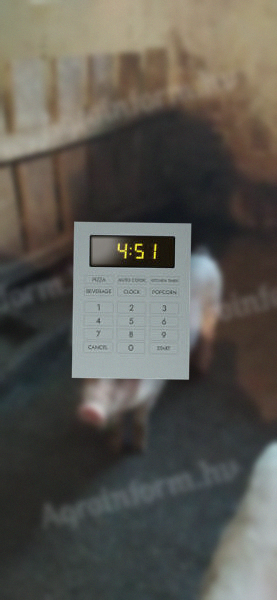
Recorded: h=4 m=51
